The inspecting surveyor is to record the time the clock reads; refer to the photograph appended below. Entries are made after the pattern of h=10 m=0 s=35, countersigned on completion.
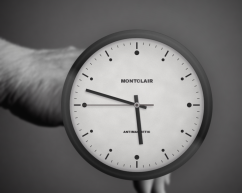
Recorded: h=5 m=47 s=45
